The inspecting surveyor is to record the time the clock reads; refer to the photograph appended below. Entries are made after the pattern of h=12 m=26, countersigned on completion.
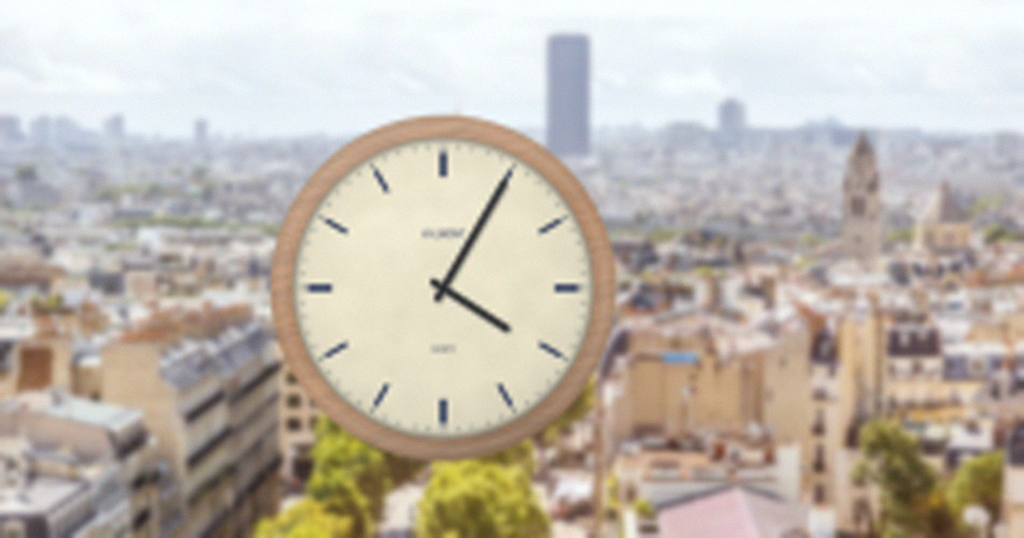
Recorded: h=4 m=5
